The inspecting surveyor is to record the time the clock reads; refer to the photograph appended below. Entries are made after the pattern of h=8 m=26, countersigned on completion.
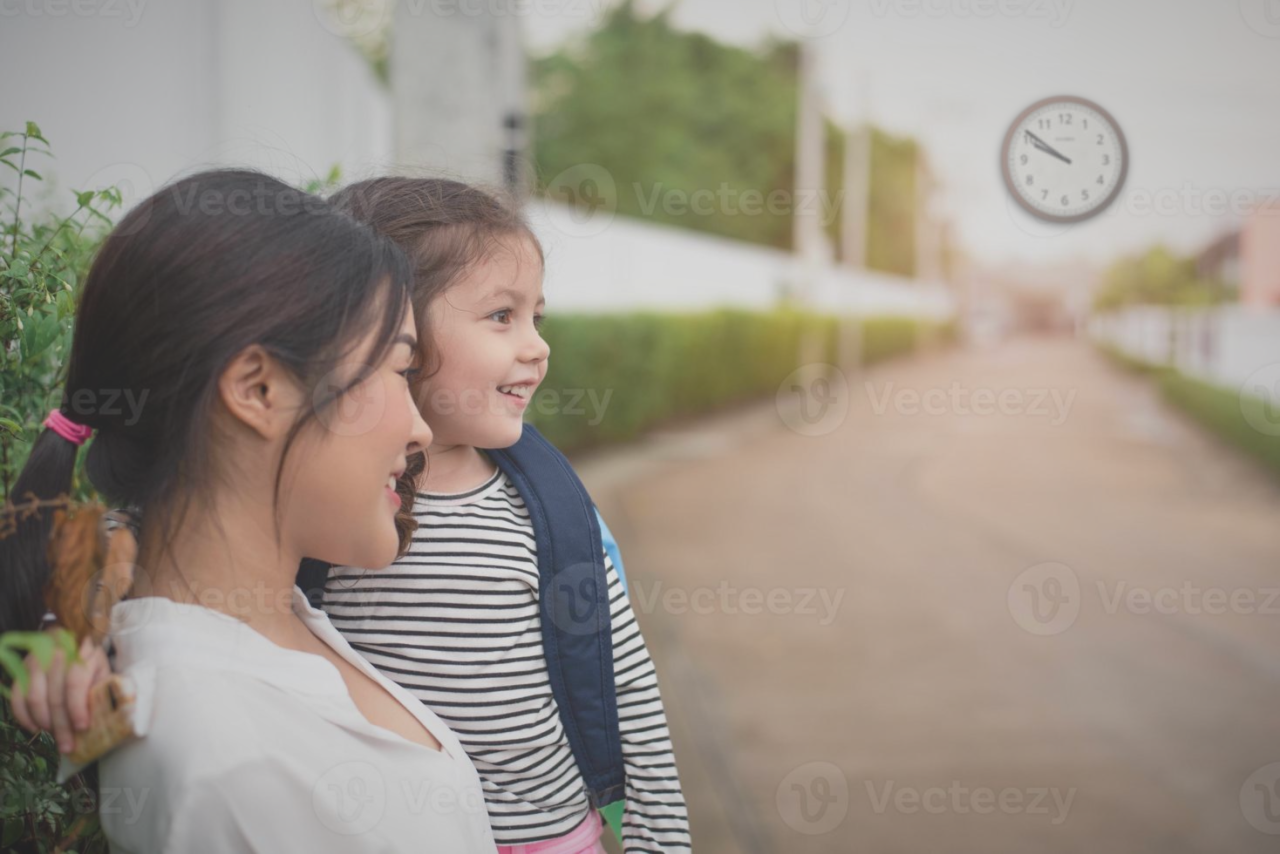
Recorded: h=9 m=51
